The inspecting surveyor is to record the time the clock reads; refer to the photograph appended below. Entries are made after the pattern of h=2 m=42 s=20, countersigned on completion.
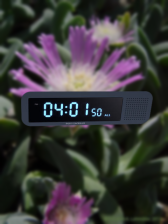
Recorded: h=4 m=1 s=50
